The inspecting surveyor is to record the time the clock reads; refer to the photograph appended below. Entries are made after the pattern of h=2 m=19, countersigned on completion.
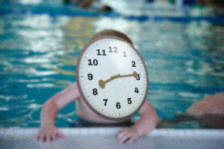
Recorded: h=8 m=14
